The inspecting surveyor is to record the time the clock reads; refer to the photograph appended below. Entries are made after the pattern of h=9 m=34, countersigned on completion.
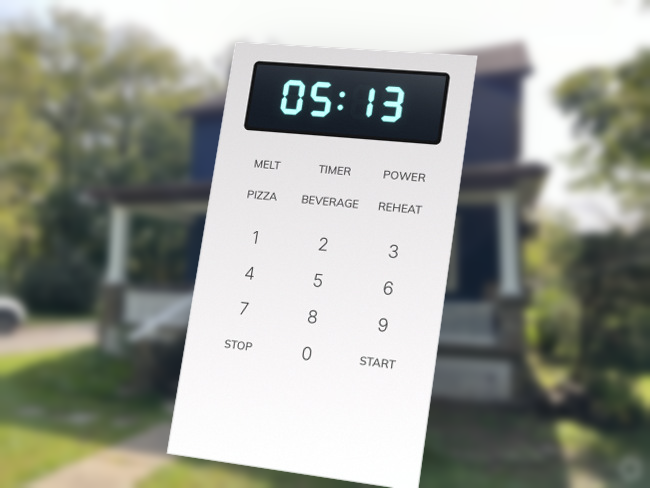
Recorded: h=5 m=13
